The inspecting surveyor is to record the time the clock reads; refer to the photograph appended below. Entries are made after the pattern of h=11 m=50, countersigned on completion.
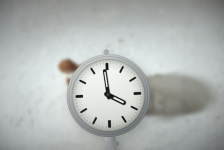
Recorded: h=3 m=59
